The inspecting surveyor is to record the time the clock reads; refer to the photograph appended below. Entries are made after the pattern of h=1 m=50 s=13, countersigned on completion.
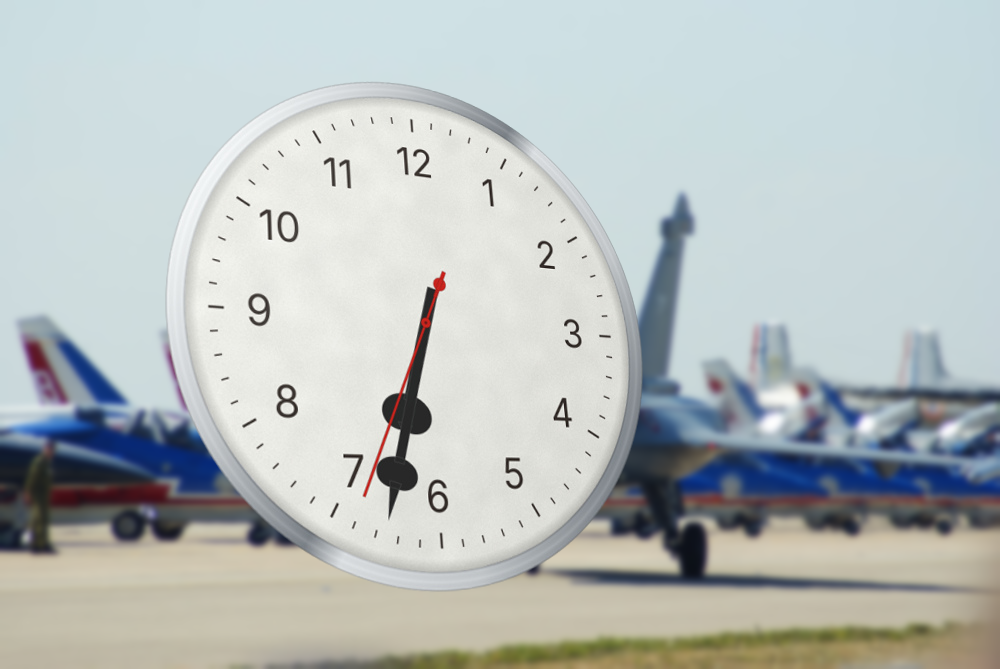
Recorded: h=6 m=32 s=34
